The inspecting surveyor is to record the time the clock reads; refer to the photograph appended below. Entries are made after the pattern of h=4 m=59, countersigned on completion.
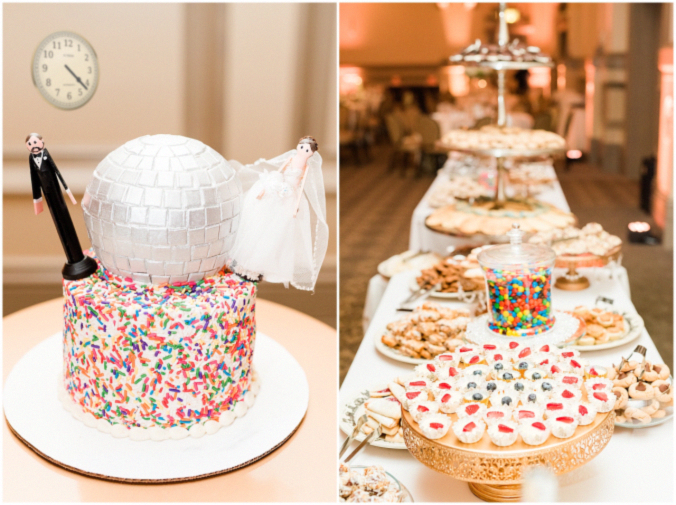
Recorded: h=4 m=22
